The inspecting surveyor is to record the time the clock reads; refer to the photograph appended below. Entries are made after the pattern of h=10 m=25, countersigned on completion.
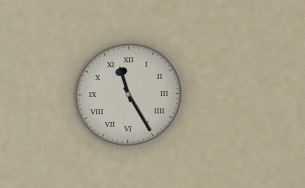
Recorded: h=11 m=25
